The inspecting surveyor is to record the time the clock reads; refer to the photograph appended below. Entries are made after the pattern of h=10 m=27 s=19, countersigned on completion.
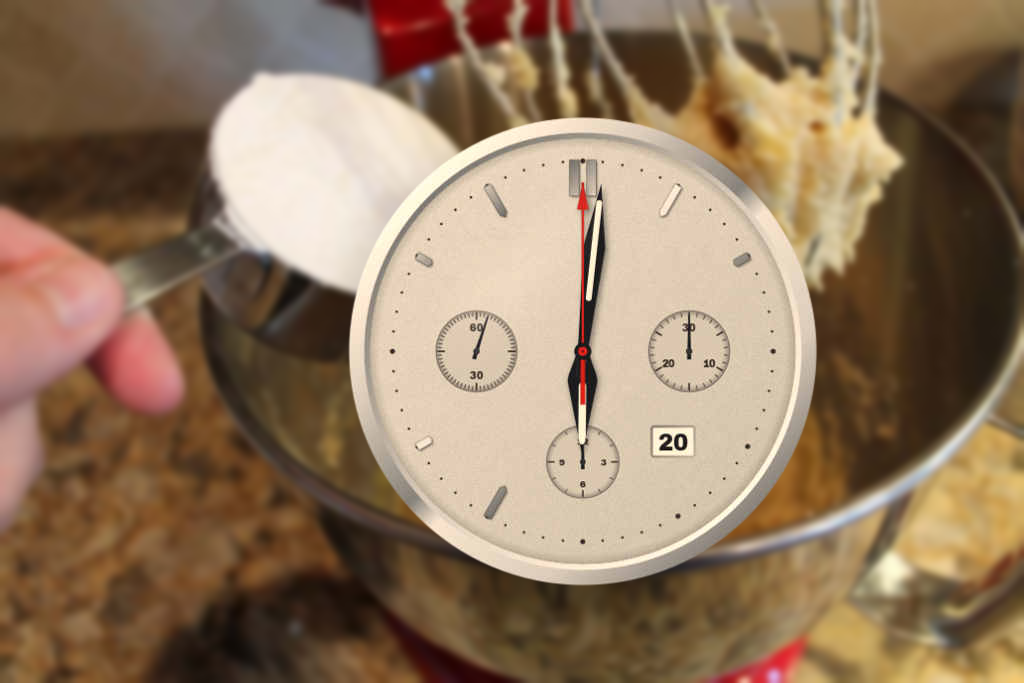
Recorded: h=6 m=1 s=3
